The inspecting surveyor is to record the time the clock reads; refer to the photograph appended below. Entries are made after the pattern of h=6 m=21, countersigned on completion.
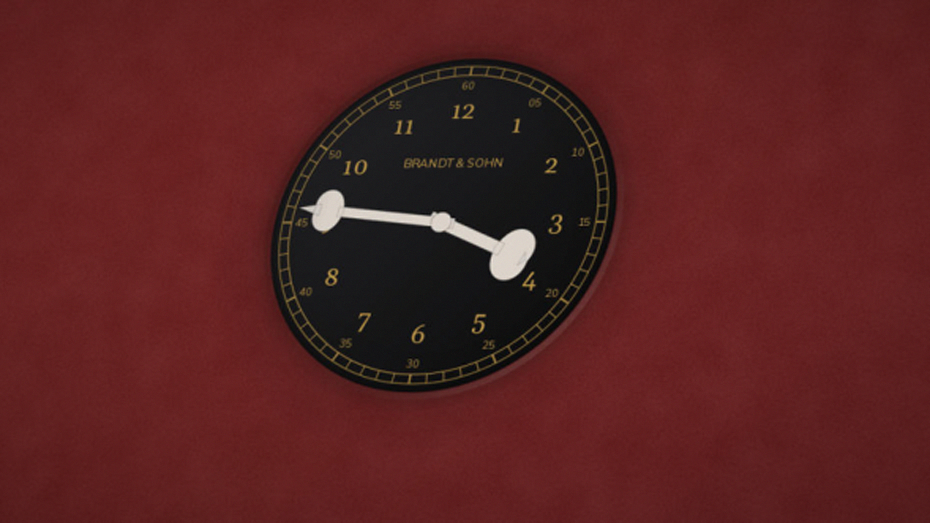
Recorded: h=3 m=46
